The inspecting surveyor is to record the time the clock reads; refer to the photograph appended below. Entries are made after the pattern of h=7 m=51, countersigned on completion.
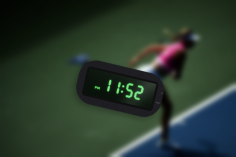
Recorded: h=11 m=52
